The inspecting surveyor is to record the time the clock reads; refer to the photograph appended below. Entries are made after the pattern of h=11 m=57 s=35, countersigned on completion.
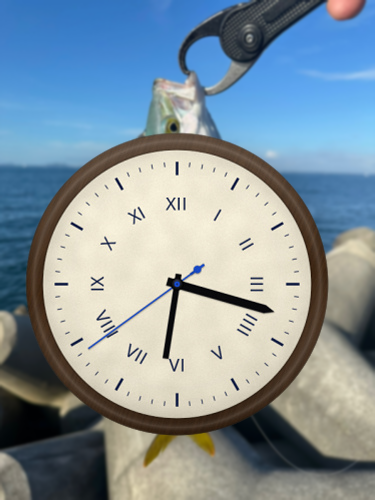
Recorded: h=6 m=17 s=39
